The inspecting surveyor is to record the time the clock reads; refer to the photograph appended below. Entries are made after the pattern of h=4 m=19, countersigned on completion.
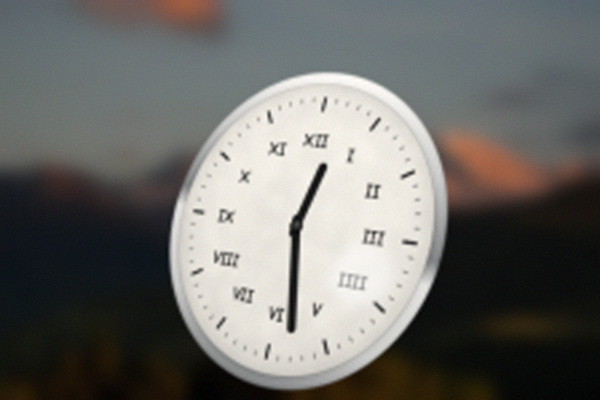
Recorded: h=12 m=28
